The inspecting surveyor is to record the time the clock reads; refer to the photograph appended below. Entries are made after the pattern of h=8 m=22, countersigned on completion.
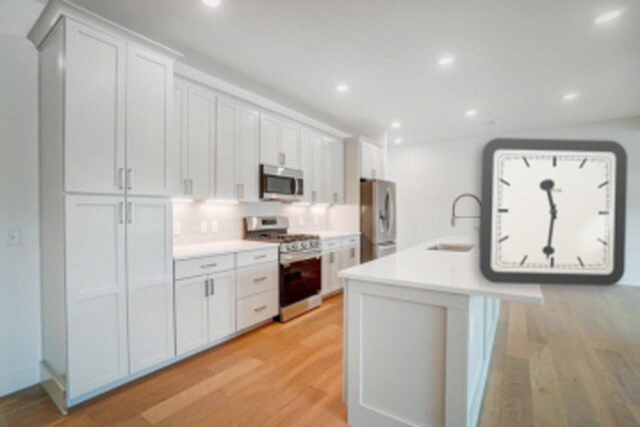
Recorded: h=11 m=31
